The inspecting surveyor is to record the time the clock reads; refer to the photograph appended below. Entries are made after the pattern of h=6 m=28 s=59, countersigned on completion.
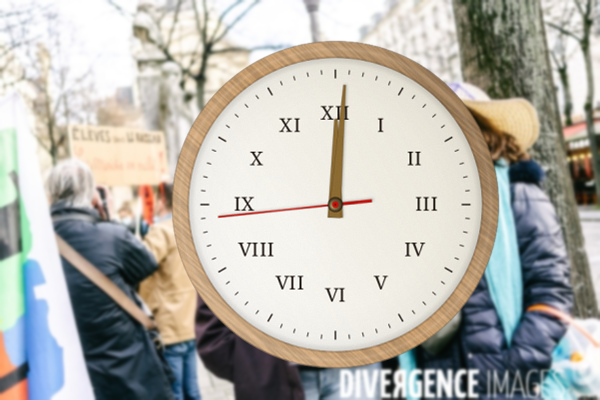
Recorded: h=12 m=0 s=44
